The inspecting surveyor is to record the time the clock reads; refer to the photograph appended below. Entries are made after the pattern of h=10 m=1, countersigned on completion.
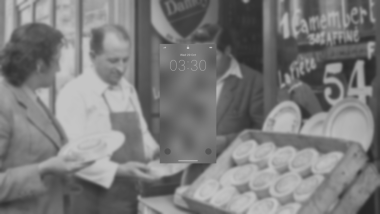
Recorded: h=3 m=30
